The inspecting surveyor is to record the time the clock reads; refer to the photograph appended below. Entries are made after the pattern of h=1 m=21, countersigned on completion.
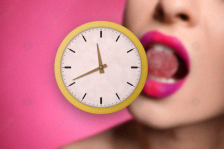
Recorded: h=11 m=41
